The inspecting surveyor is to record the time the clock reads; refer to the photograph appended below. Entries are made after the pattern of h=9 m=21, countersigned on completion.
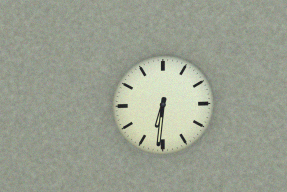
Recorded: h=6 m=31
